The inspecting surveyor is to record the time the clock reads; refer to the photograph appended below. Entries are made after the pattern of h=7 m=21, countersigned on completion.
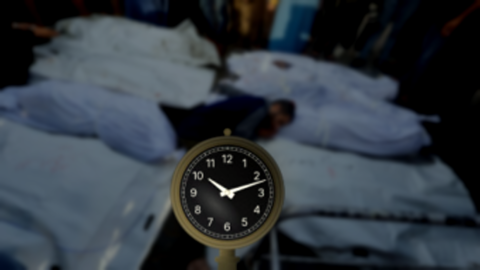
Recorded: h=10 m=12
